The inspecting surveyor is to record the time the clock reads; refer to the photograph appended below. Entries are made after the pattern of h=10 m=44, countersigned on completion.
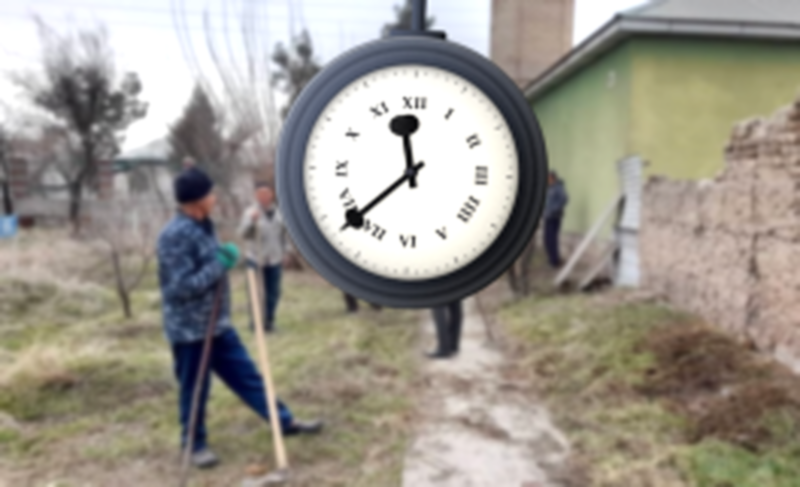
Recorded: h=11 m=38
